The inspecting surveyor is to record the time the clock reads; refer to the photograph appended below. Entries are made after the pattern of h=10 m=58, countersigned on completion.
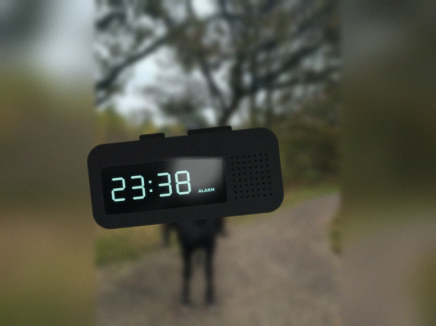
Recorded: h=23 m=38
